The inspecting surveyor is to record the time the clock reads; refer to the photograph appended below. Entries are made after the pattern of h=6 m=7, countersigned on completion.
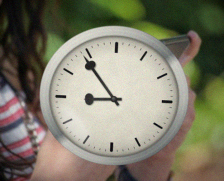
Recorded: h=8 m=54
